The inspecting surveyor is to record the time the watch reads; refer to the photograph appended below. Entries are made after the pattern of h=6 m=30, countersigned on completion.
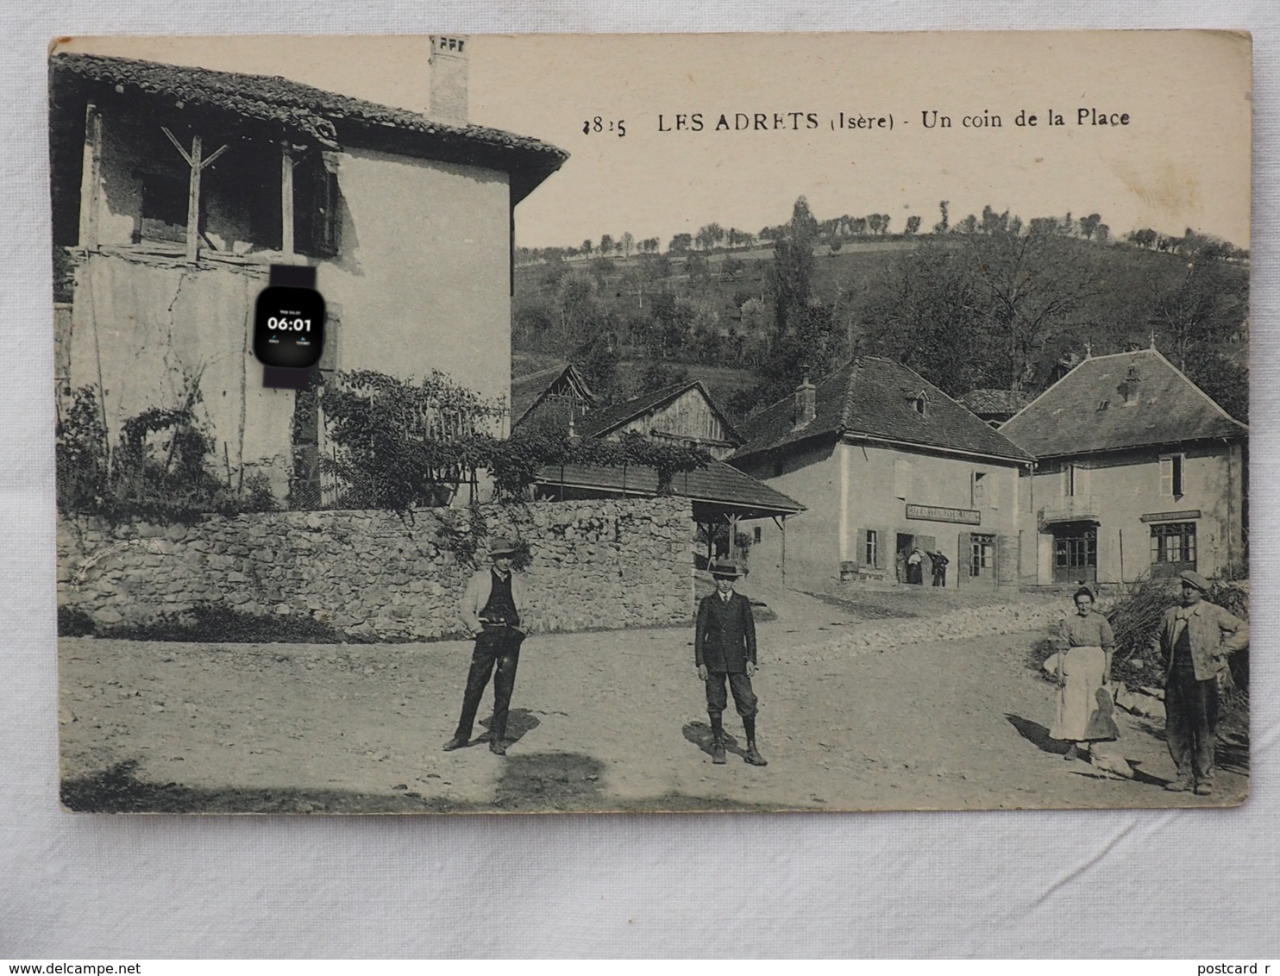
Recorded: h=6 m=1
